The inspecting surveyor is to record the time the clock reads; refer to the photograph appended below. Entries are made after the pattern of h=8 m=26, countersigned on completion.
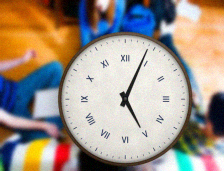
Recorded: h=5 m=4
